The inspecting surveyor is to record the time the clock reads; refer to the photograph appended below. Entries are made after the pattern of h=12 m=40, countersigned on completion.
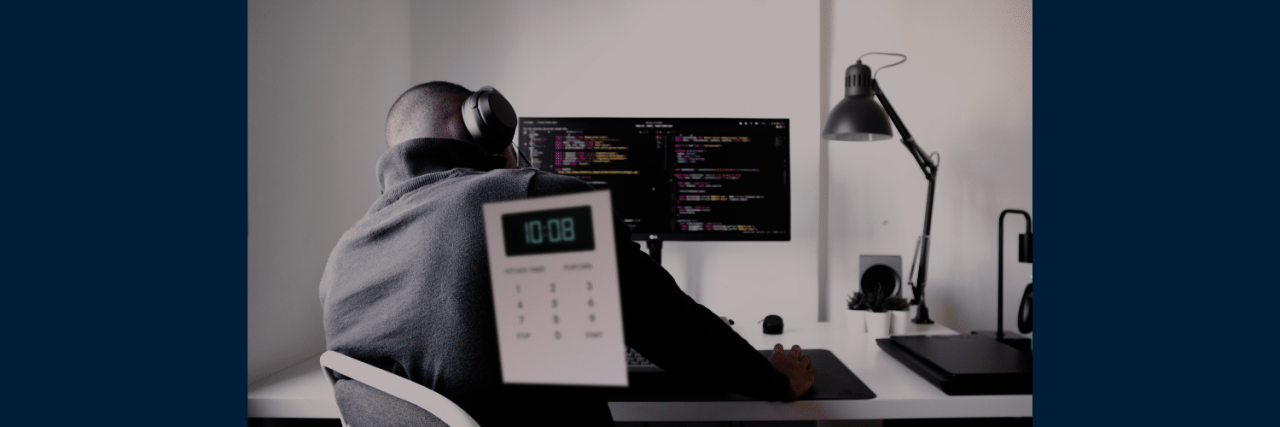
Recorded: h=10 m=8
